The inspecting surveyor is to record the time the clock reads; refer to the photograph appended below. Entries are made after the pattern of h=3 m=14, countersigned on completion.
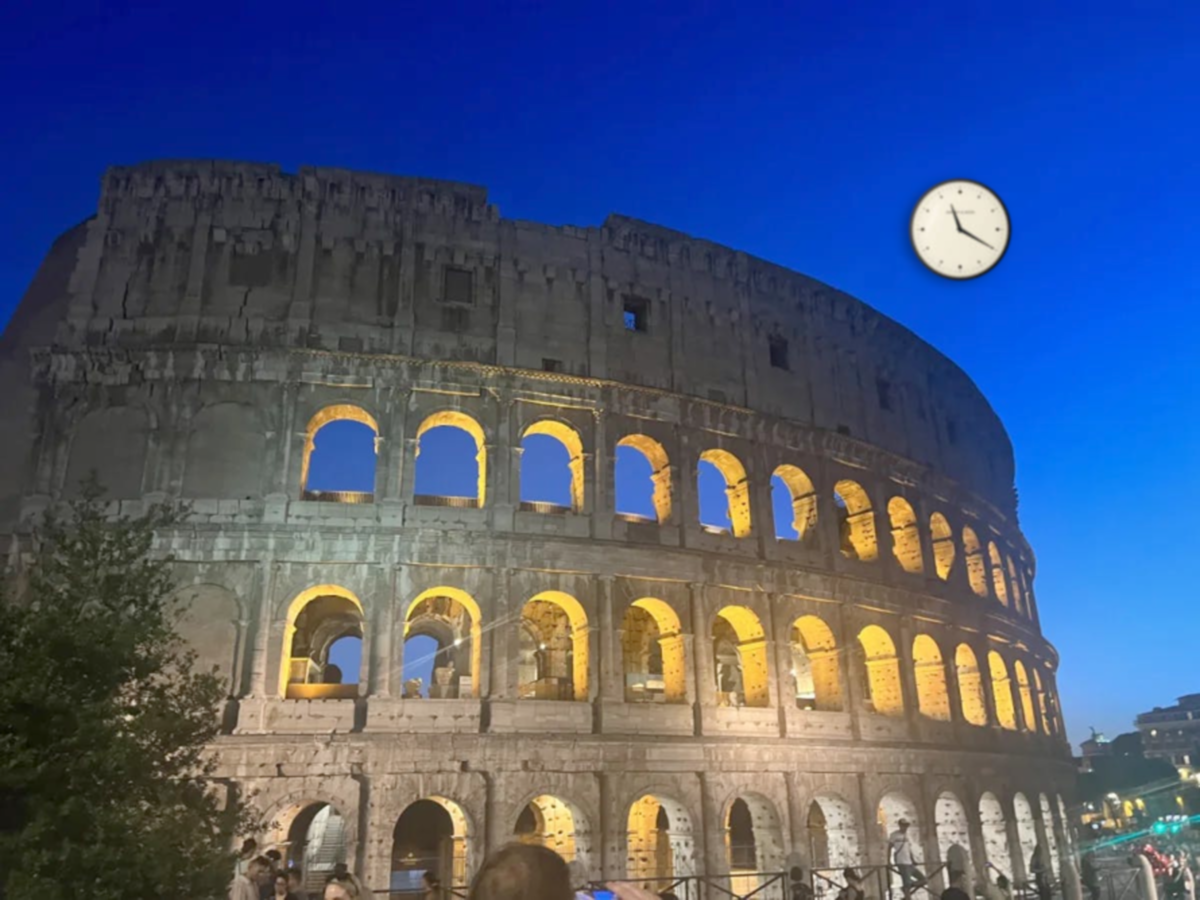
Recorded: h=11 m=20
